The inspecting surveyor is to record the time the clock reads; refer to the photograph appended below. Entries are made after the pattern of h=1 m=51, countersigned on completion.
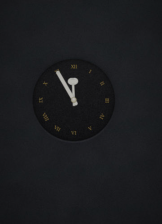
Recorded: h=11 m=55
